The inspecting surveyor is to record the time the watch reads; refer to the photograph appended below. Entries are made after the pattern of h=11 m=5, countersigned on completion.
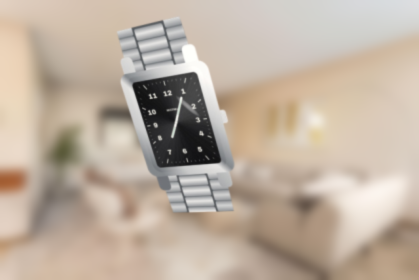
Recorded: h=7 m=5
